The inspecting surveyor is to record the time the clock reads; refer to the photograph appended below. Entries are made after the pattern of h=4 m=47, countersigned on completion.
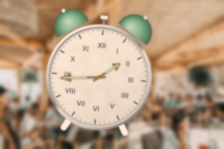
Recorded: h=1 m=44
